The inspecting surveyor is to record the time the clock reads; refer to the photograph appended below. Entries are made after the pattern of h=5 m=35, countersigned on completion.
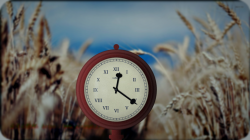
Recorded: h=12 m=21
